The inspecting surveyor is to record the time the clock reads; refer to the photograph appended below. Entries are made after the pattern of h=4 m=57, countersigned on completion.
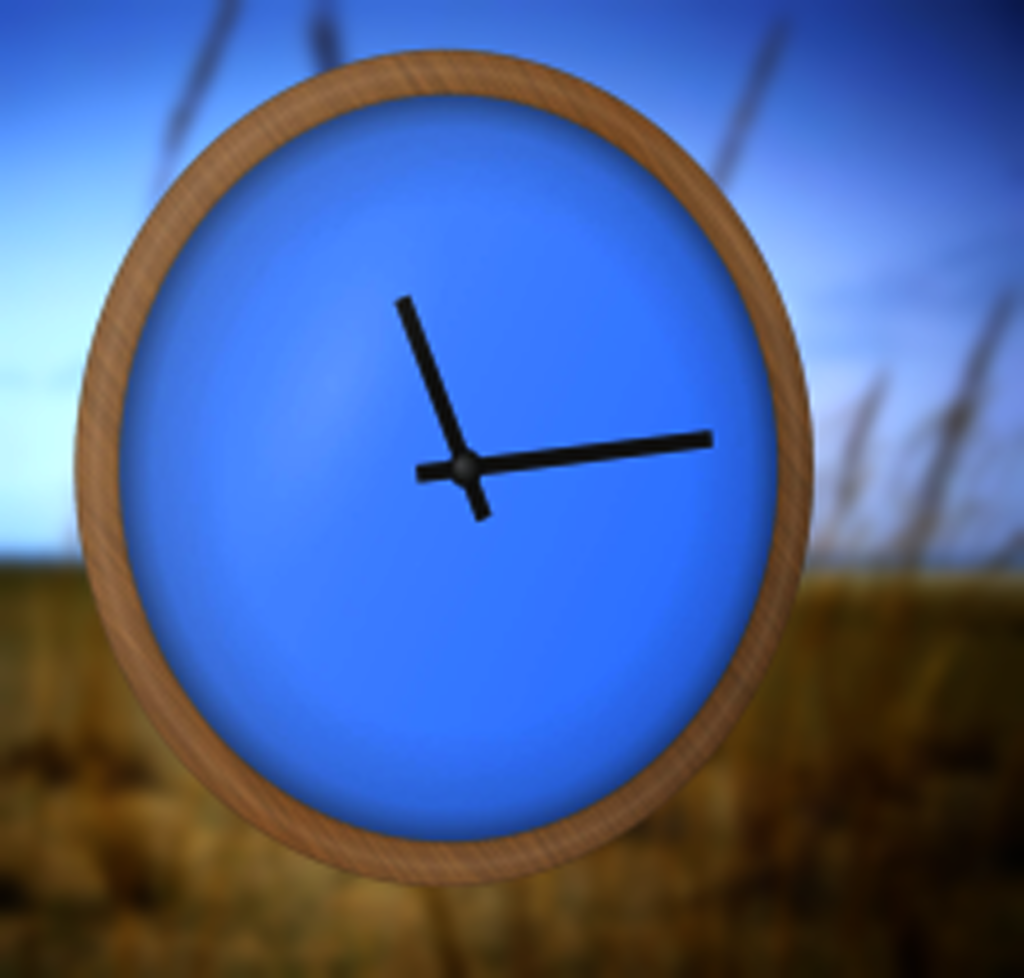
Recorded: h=11 m=14
